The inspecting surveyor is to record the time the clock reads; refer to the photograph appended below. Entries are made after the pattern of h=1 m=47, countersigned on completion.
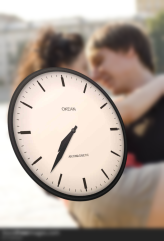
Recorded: h=7 m=37
